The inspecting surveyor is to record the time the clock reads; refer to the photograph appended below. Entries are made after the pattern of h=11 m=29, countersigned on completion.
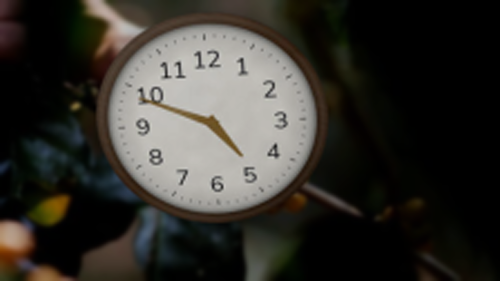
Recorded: h=4 m=49
